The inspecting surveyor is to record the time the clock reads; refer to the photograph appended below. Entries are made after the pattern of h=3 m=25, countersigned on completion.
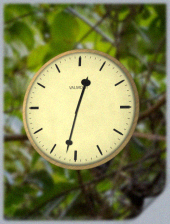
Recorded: h=12 m=32
